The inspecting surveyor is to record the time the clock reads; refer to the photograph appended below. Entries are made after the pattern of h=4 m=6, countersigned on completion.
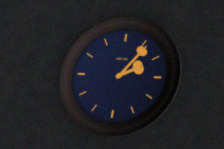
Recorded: h=2 m=6
